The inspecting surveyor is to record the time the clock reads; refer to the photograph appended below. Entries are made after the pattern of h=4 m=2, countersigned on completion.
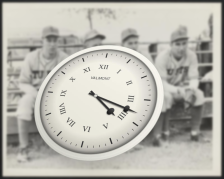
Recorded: h=4 m=18
